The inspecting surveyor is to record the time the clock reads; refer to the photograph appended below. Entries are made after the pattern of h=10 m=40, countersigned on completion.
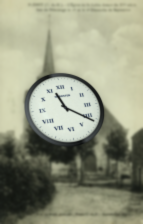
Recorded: h=11 m=21
